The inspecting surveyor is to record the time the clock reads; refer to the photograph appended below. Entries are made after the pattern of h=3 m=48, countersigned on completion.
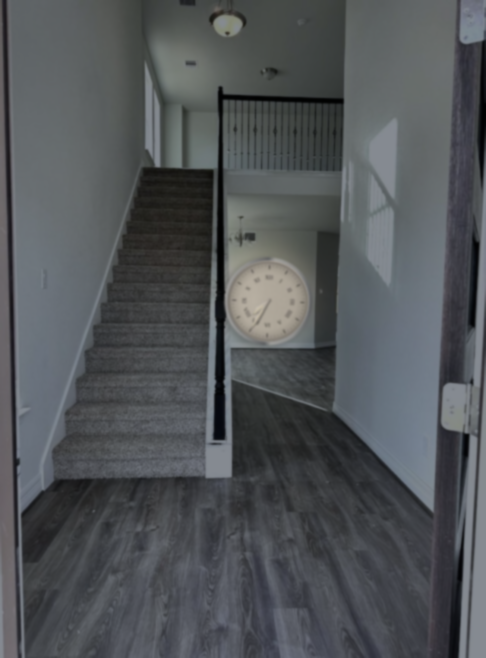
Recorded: h=7 m=35
